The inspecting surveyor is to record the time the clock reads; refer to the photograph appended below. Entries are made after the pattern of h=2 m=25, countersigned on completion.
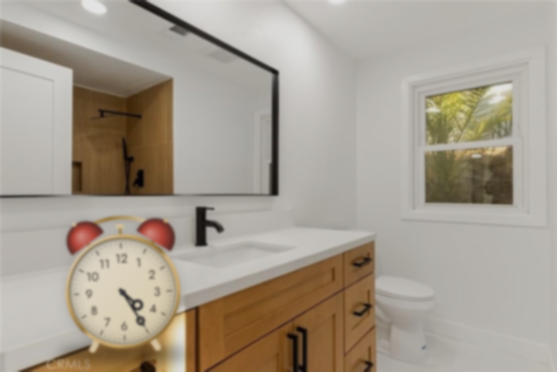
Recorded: h=4 m=25
